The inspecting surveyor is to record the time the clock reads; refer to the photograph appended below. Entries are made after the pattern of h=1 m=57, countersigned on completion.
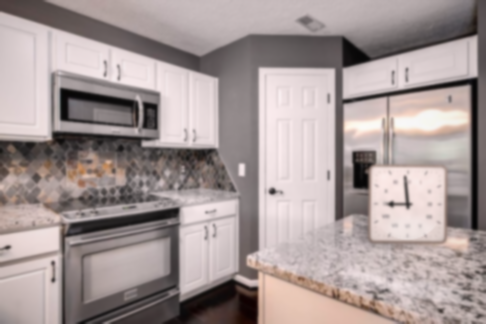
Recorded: h=8 m=59
